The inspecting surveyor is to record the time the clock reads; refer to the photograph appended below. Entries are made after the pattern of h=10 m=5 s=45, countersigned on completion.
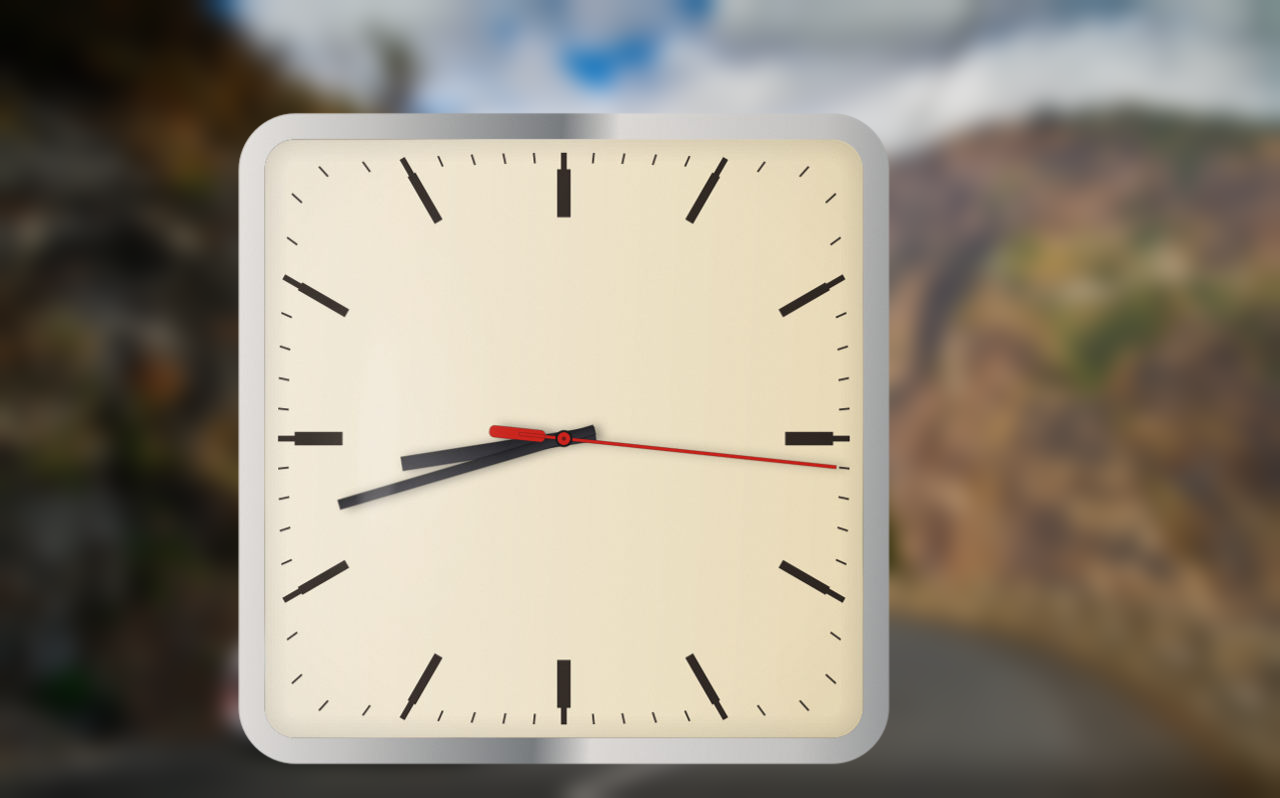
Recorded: h=8 m=42 s=16
